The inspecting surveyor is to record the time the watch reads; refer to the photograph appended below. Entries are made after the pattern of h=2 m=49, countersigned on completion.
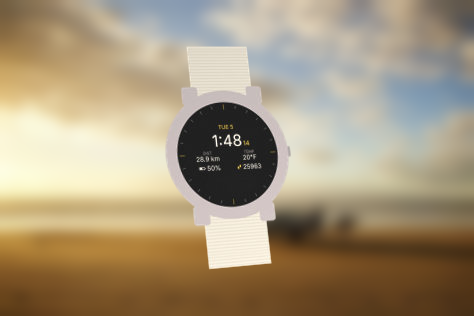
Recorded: h=1 m=48
